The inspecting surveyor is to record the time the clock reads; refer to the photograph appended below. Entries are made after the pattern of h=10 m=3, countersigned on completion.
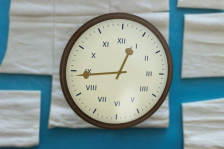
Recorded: h=12 m=44
